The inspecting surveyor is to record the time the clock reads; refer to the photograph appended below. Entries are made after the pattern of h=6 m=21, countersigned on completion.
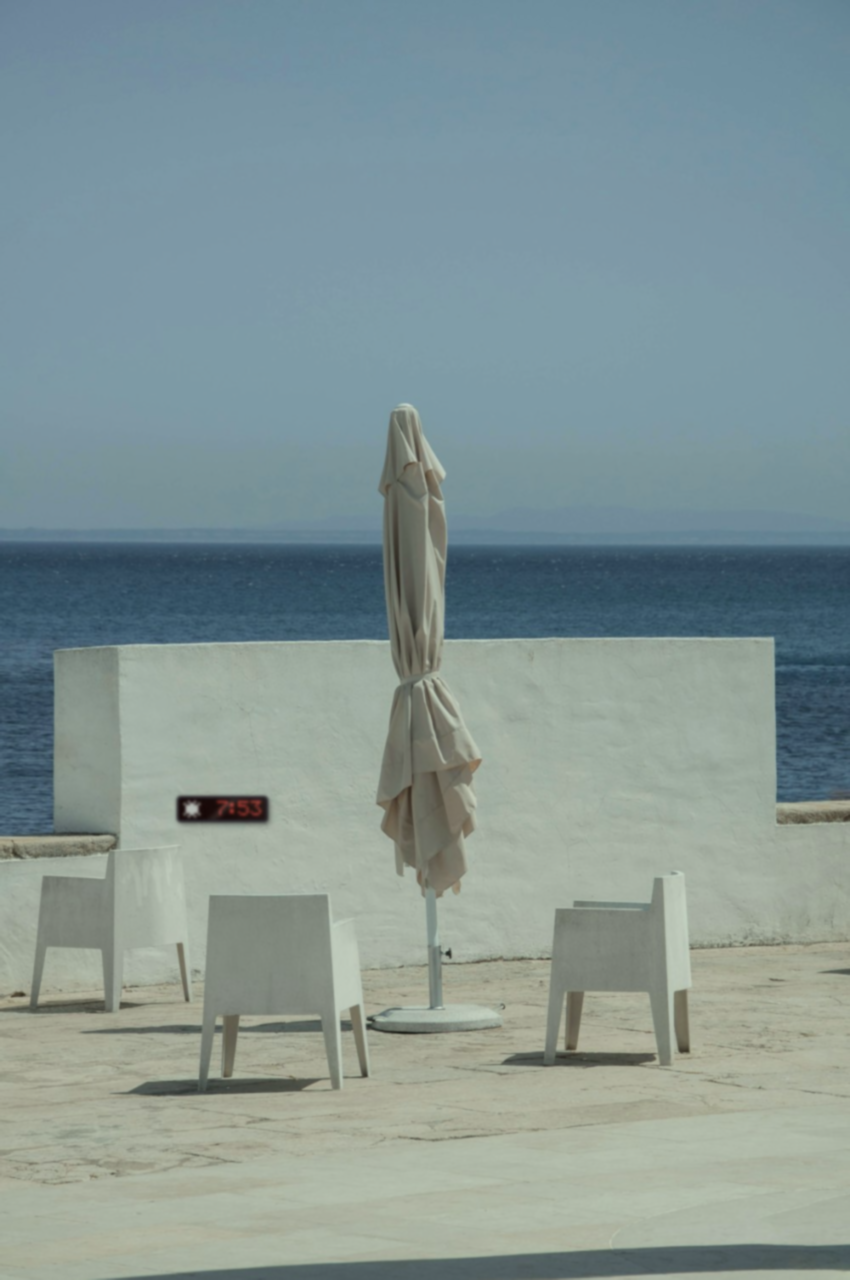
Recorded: h=7 m=53
